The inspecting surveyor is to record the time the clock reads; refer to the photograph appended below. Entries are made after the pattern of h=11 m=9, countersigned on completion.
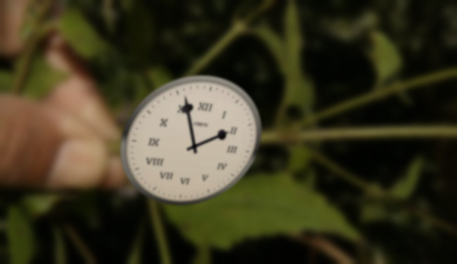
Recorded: h=1 m=56
